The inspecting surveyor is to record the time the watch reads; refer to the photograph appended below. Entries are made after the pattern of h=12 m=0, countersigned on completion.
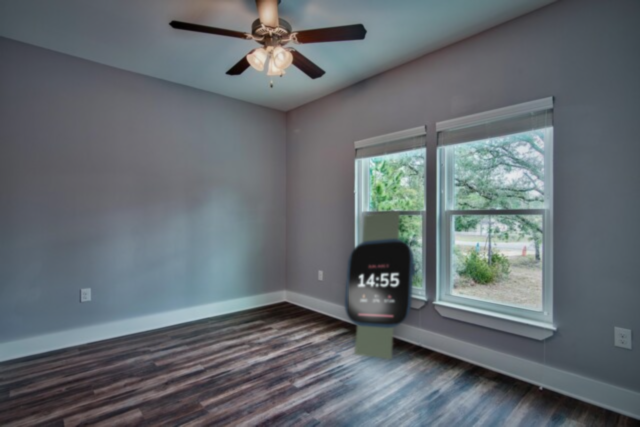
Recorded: h=14 m=55
